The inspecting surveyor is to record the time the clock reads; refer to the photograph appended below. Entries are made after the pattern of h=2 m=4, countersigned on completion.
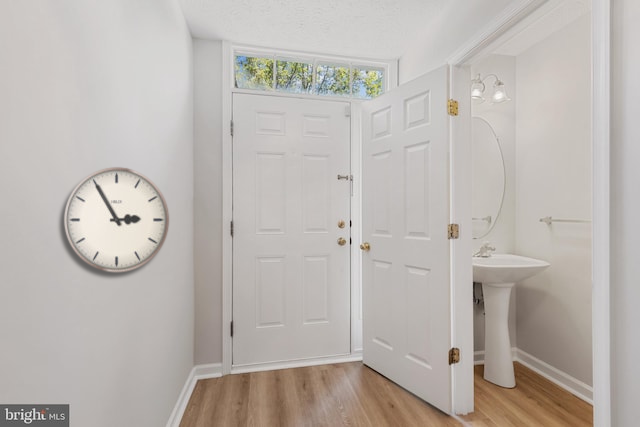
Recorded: h=2 m=55
